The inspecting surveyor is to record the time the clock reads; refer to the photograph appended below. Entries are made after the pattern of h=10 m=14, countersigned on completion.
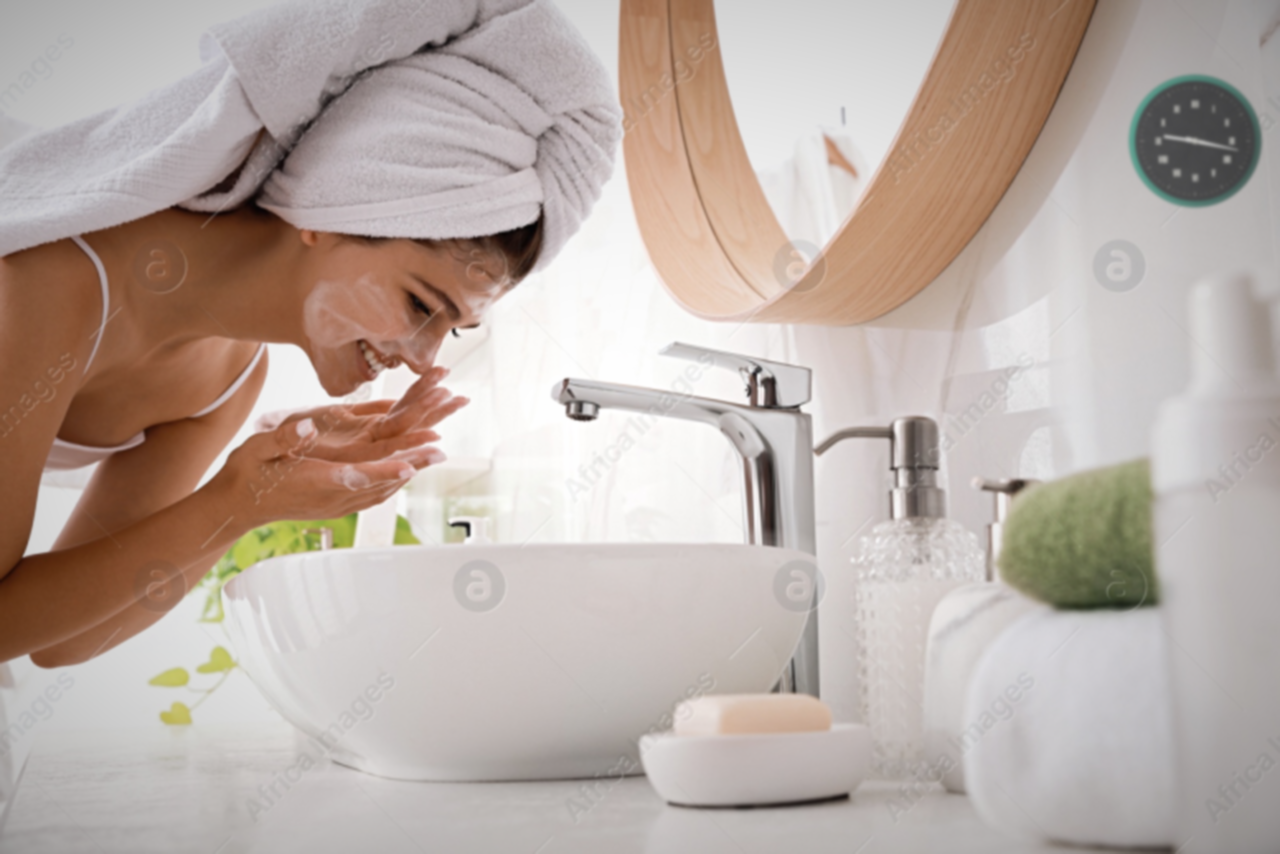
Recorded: h=9 m=17
